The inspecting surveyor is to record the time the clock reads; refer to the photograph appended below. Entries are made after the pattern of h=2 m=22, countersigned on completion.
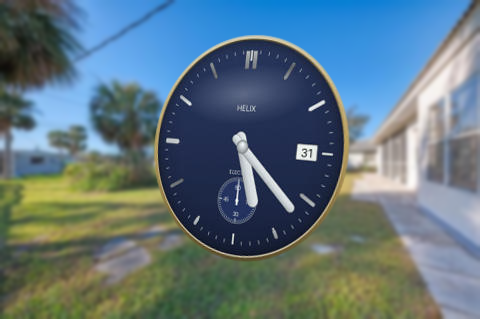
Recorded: h=5 m=22
